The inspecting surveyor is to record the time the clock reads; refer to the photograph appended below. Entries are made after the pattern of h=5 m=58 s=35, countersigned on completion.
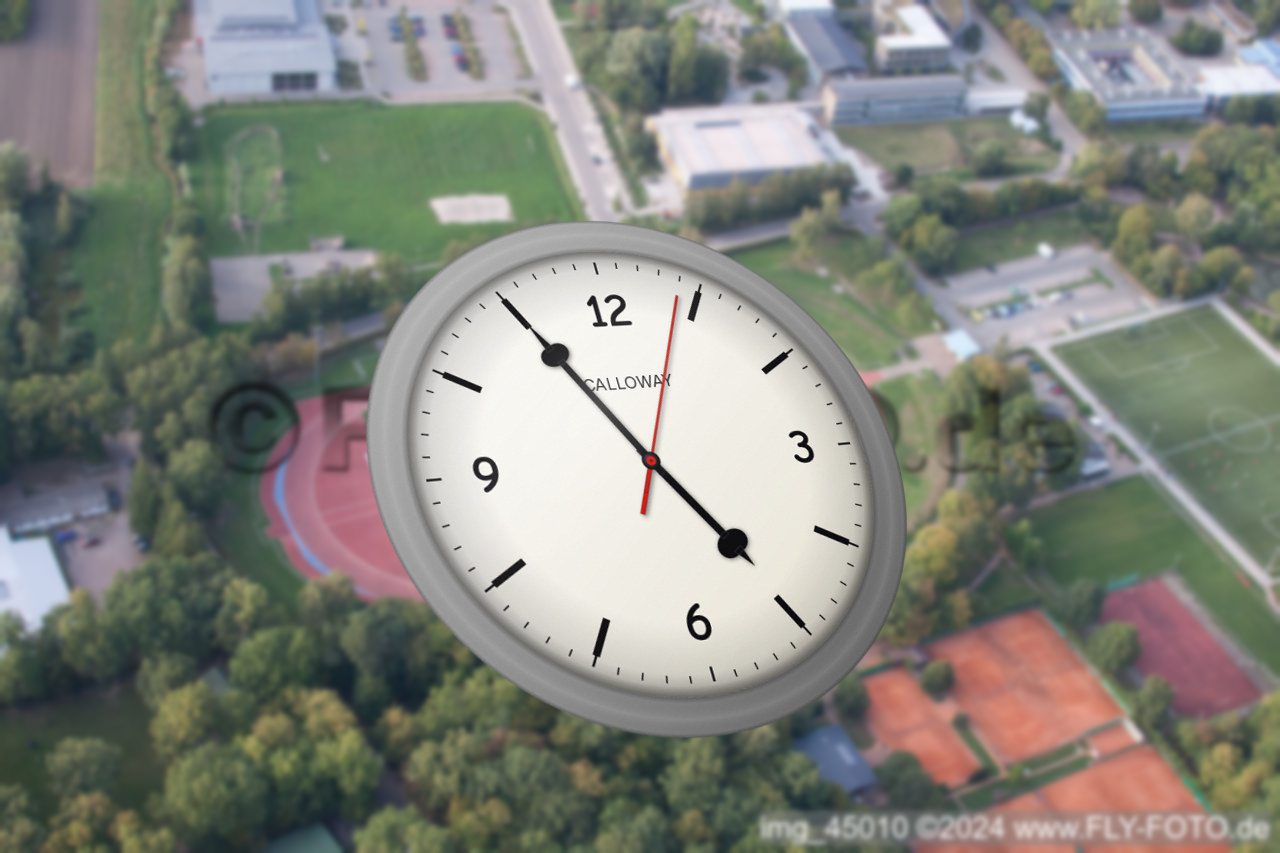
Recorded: h=4 m=55 s=4
